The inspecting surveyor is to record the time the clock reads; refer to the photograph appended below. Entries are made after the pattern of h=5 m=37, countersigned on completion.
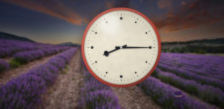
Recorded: h=8 m=15
